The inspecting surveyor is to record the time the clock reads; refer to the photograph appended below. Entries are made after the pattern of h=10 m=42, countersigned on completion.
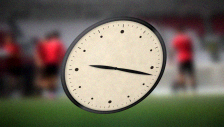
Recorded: h=9 m=17
